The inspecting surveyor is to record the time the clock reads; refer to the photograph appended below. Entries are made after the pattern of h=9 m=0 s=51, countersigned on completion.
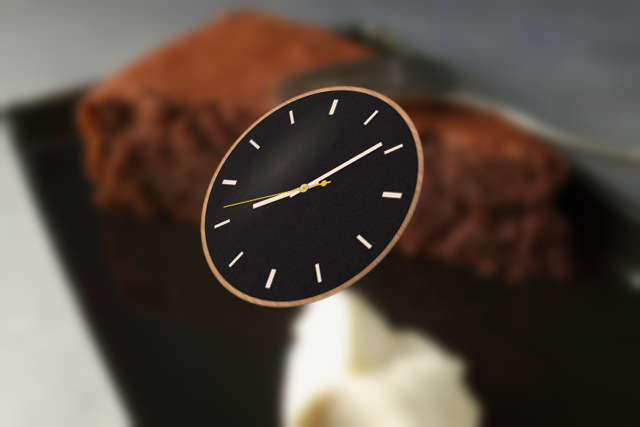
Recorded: h=8 m=8 s=42
